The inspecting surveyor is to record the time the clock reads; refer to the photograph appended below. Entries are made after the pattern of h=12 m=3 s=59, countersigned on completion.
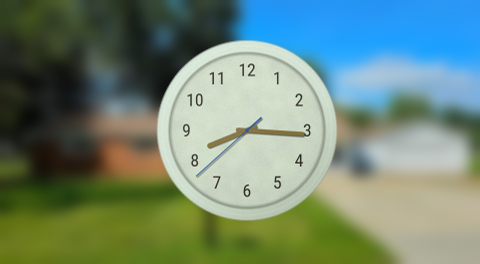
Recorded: h=8 m=15 s=38
